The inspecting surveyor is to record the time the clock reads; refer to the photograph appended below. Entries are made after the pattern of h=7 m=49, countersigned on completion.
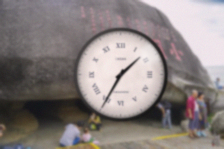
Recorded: h=1 m=35
